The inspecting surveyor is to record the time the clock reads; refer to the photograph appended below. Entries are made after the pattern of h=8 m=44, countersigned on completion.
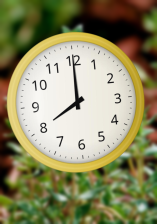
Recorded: h=8 m=0
